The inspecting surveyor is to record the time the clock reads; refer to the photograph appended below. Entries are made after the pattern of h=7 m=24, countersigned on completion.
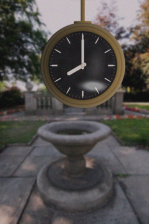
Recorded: h=8 m=0
